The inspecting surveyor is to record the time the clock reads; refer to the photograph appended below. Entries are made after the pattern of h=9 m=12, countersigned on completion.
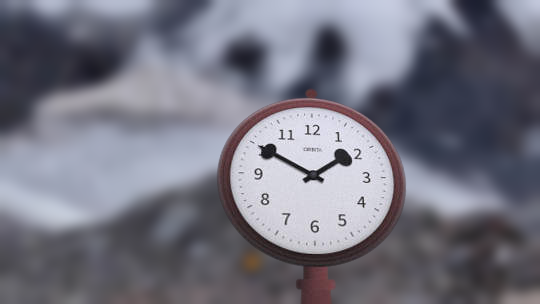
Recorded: h=1 m=50
